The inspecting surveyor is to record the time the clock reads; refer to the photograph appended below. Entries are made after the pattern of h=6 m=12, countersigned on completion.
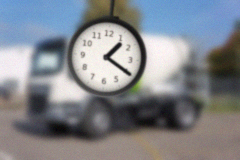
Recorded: h=1 m=20
